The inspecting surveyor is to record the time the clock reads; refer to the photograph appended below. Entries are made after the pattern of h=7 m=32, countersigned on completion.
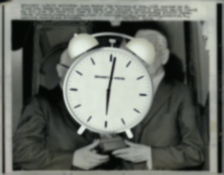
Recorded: h=6 m=1
